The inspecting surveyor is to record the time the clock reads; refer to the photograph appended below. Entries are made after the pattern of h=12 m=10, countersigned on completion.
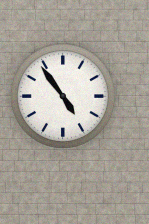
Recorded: h=4 m=54
